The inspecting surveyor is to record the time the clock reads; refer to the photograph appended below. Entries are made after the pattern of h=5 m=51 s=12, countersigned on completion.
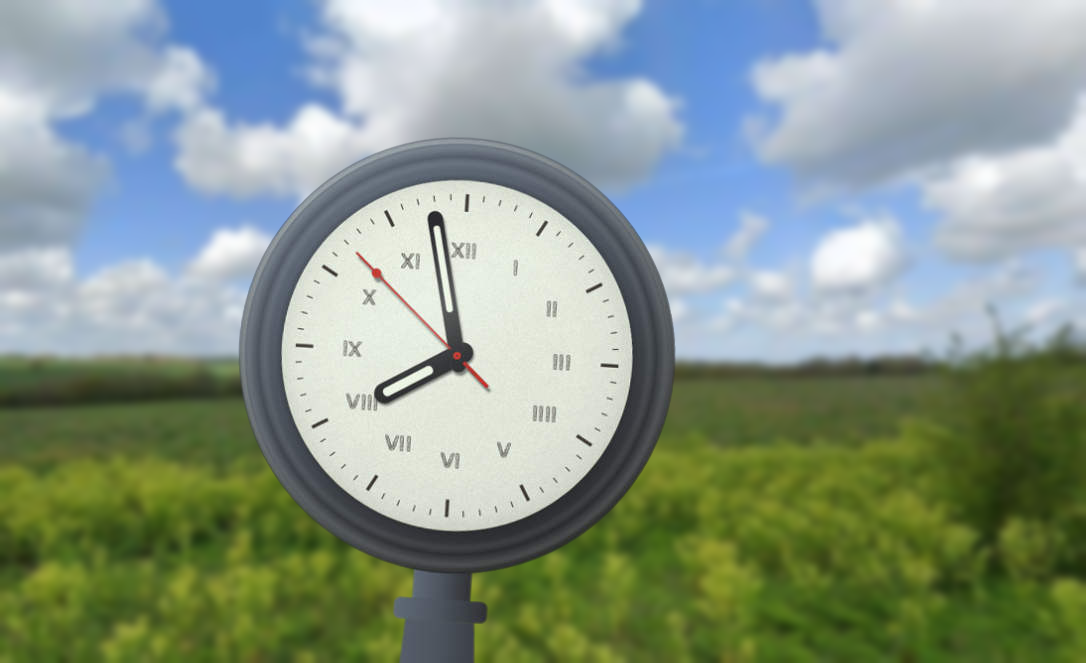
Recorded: h=7 m=57 s=52
